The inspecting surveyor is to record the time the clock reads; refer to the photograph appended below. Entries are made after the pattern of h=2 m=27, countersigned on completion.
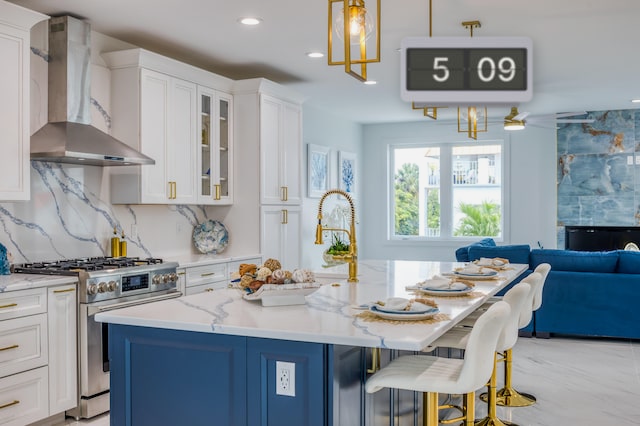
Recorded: h=5 m=9
